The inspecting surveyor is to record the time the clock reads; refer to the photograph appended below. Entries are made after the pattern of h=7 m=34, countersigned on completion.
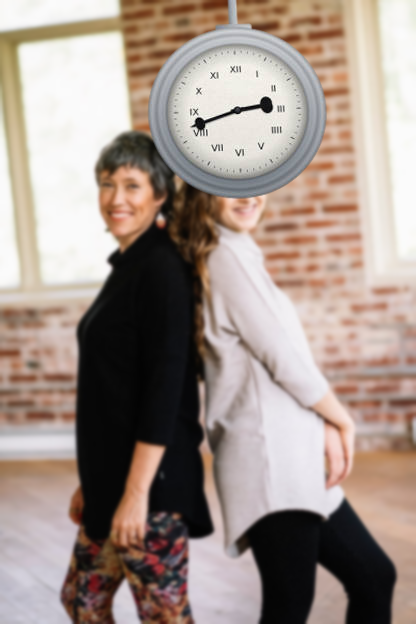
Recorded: h=2 m=42
